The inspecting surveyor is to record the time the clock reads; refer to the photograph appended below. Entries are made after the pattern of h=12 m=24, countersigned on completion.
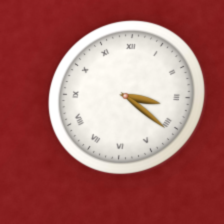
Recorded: h=3 m=21
